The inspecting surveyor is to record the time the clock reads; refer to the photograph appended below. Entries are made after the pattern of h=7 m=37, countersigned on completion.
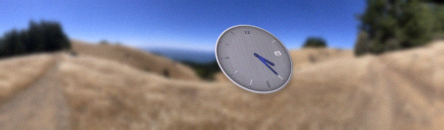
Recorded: h=4 m=25
